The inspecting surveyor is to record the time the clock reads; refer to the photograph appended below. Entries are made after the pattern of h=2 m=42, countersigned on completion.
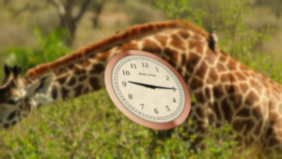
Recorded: h=9 m=15
